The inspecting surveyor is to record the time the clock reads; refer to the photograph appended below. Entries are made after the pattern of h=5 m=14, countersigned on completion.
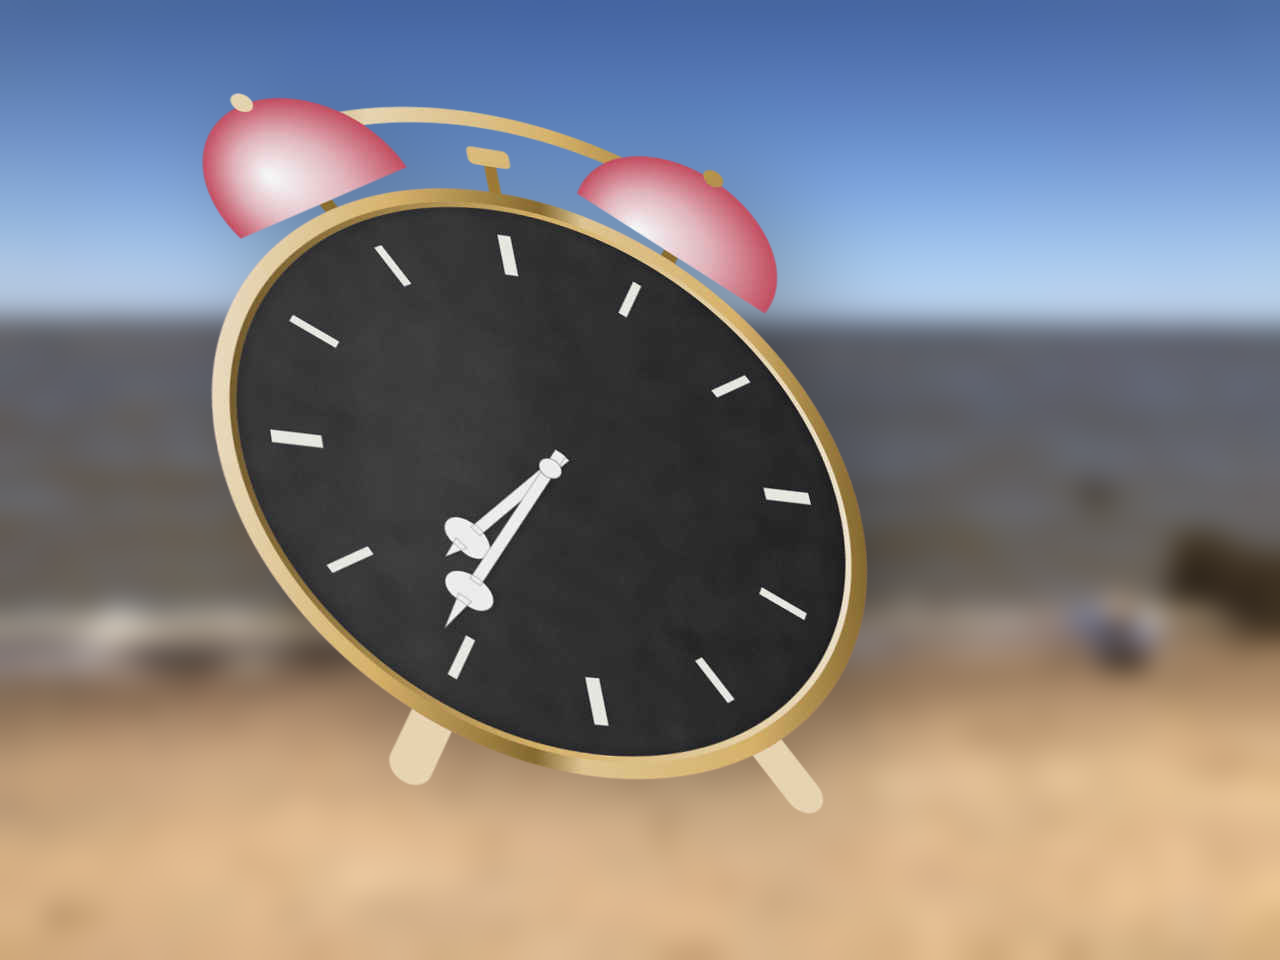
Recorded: h=7 m=36
